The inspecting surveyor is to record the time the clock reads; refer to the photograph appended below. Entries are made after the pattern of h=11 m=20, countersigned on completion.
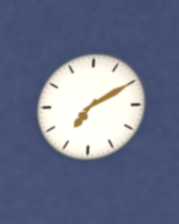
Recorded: h=7 m=10
